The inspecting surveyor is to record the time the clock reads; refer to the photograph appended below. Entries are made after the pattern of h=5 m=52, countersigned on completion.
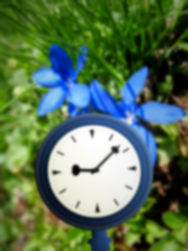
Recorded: h=9 m=8
